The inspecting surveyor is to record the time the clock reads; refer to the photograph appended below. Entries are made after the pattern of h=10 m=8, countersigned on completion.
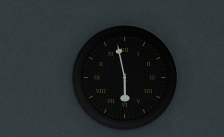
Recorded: h=5 m=58
